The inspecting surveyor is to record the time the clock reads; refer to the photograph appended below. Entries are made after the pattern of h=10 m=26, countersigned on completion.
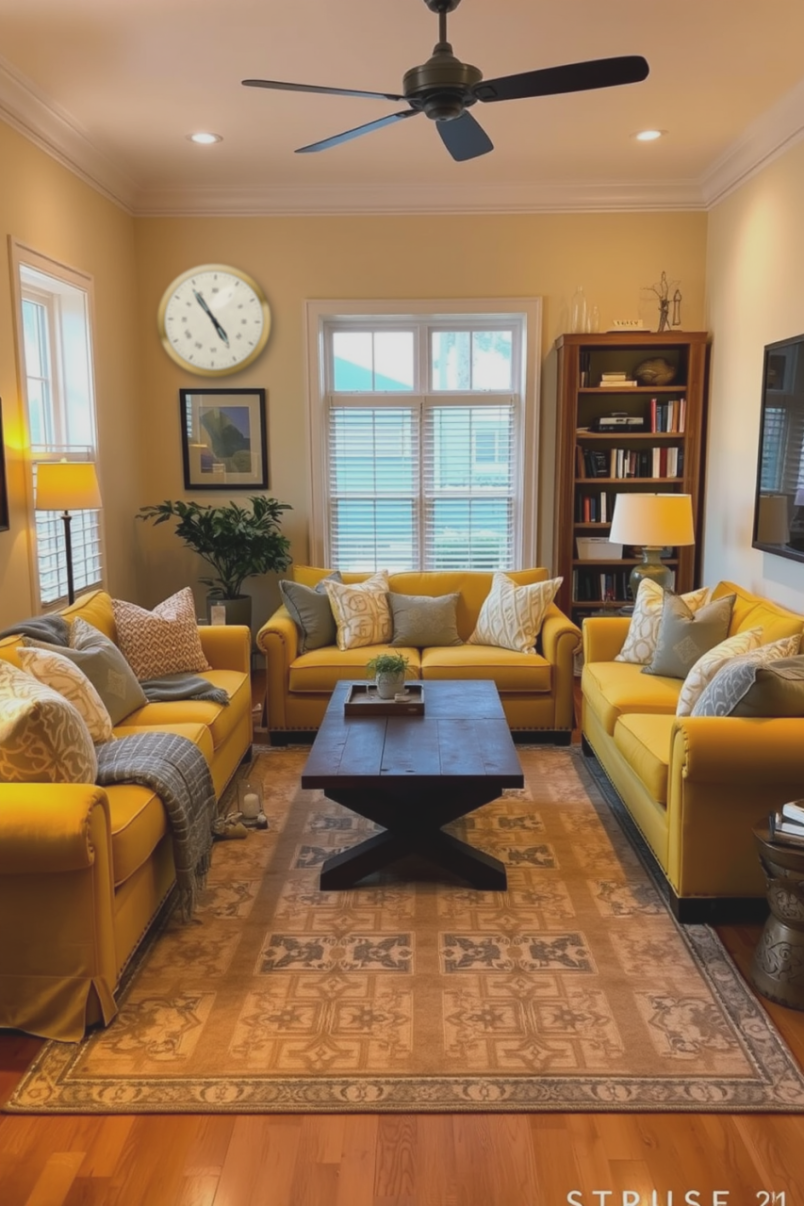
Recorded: h=4 m=54
